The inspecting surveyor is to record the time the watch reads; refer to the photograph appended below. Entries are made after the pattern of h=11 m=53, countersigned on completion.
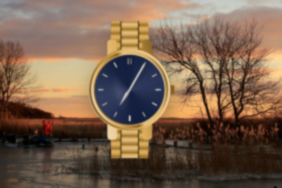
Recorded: h=7 m=5
